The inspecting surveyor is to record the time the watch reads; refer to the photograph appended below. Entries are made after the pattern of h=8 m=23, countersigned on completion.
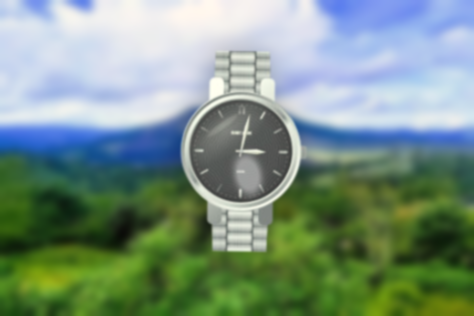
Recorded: h=3 m=2
